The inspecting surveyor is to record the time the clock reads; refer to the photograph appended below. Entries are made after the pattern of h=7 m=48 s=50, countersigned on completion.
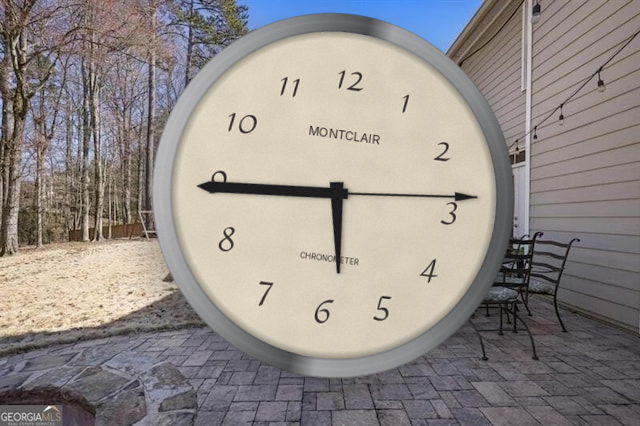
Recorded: h=5 m=44 s=14
